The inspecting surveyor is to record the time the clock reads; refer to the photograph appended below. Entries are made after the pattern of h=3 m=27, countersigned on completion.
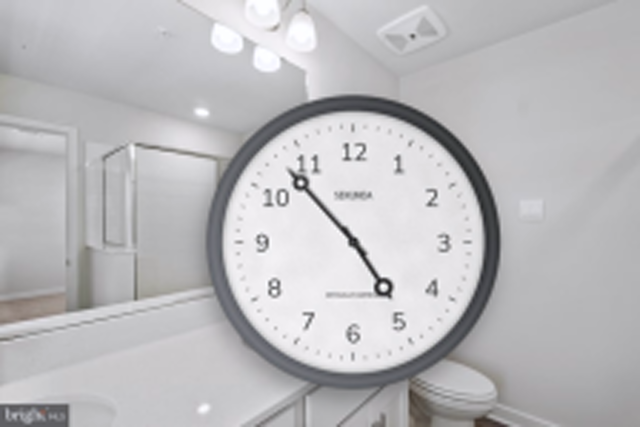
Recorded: h=4 m=53
